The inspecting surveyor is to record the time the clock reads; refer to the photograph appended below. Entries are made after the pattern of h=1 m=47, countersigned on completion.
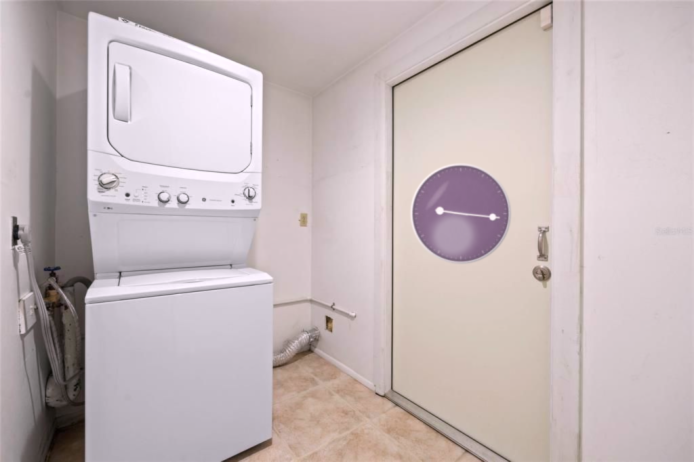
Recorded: h=9 m=16
